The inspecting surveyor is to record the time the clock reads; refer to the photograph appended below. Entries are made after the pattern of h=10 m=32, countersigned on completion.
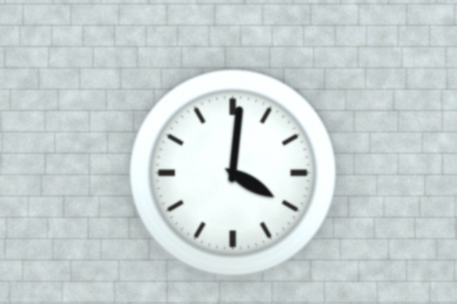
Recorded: h=4 m=1
